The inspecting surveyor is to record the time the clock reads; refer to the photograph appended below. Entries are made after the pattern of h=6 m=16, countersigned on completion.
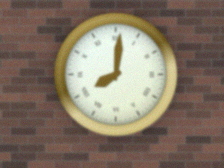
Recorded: h=8 m=1
